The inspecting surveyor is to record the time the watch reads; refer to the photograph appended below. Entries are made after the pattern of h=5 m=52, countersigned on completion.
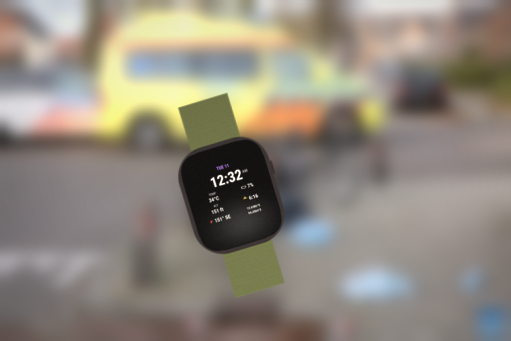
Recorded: h=12 m=32
